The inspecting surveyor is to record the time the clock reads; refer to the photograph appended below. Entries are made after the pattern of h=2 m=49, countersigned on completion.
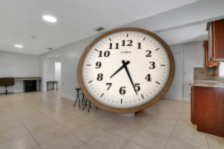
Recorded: h=7 m=26
